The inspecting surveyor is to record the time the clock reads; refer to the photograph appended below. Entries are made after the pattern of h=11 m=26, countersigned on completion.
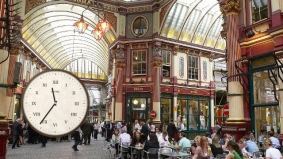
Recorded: h=11 m=36
